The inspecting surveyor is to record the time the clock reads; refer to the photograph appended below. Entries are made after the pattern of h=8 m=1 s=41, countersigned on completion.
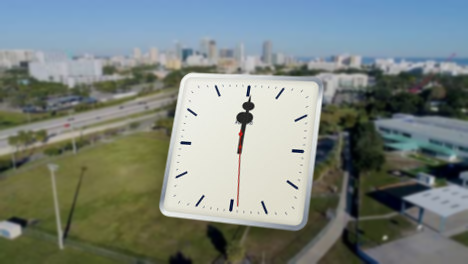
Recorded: h=12 m=0 s=29
